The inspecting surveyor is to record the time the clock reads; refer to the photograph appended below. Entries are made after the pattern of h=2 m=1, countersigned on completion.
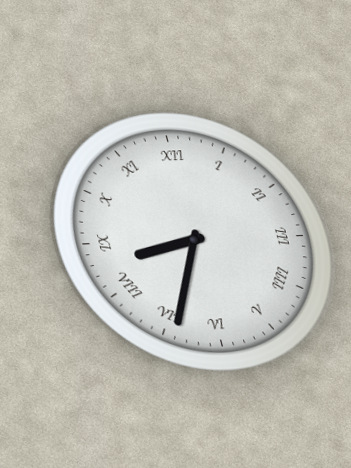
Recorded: h=8 m=34
